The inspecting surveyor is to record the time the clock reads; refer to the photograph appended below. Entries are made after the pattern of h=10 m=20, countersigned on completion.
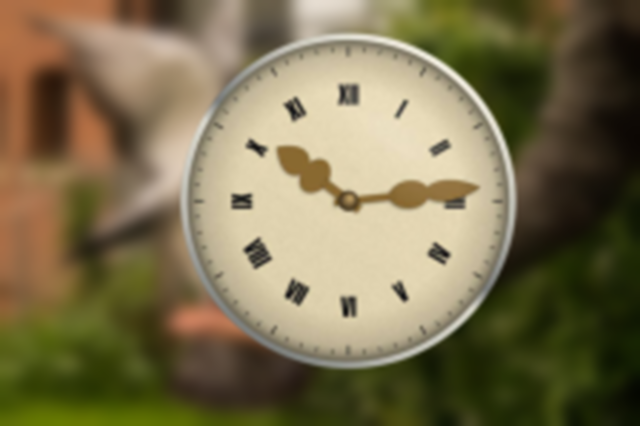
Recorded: h=10 m=14
